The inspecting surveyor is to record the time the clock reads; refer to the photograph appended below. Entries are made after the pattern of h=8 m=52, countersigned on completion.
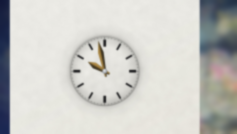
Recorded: h=9 m=58
